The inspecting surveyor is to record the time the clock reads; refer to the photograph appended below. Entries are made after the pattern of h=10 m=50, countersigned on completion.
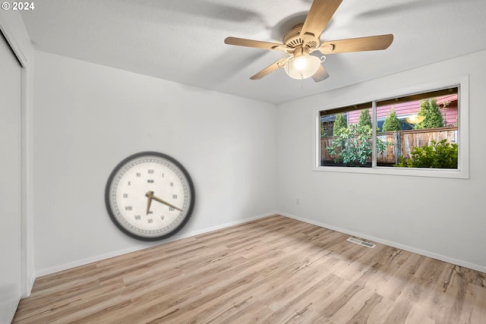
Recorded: h=6 m=19
